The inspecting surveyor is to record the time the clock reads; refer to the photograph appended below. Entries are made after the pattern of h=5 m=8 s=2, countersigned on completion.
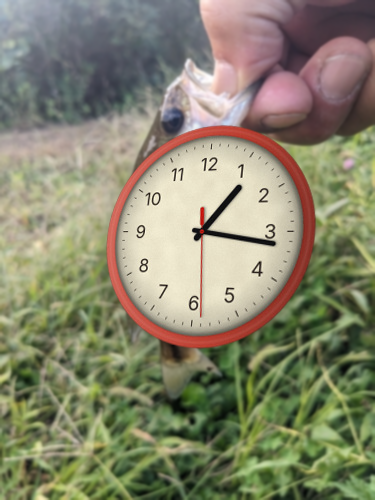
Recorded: h=1 m=16 s=29
